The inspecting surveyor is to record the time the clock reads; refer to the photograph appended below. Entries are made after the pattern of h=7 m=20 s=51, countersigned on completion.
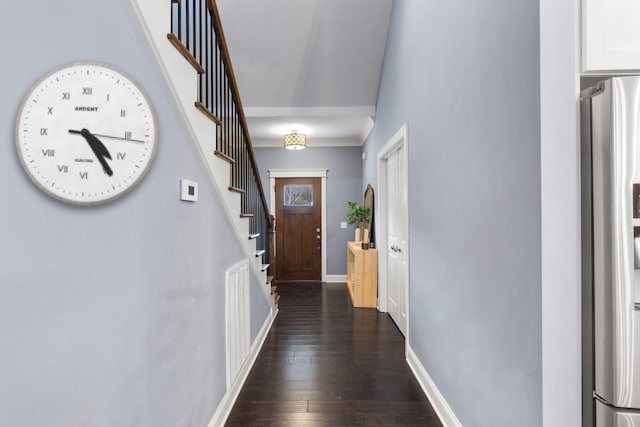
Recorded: h=4 m=24 s=16
